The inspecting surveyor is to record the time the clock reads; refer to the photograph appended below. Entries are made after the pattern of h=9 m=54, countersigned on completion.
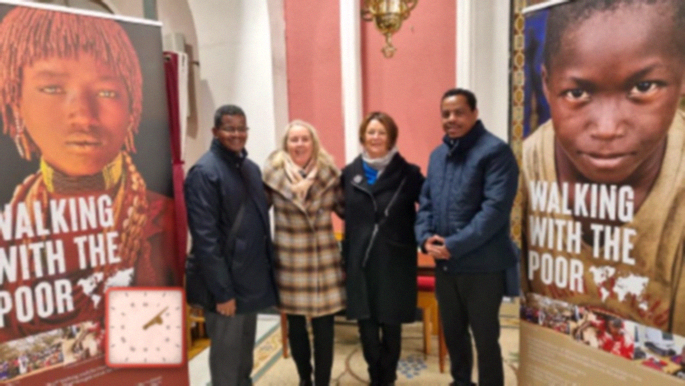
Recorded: h=2 m=8
